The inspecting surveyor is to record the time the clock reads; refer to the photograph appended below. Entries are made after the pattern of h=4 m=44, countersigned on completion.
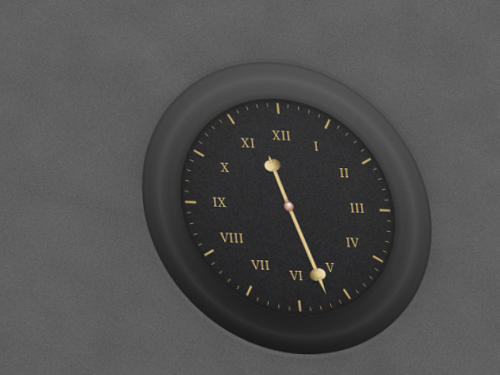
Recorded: h=11 m=27
